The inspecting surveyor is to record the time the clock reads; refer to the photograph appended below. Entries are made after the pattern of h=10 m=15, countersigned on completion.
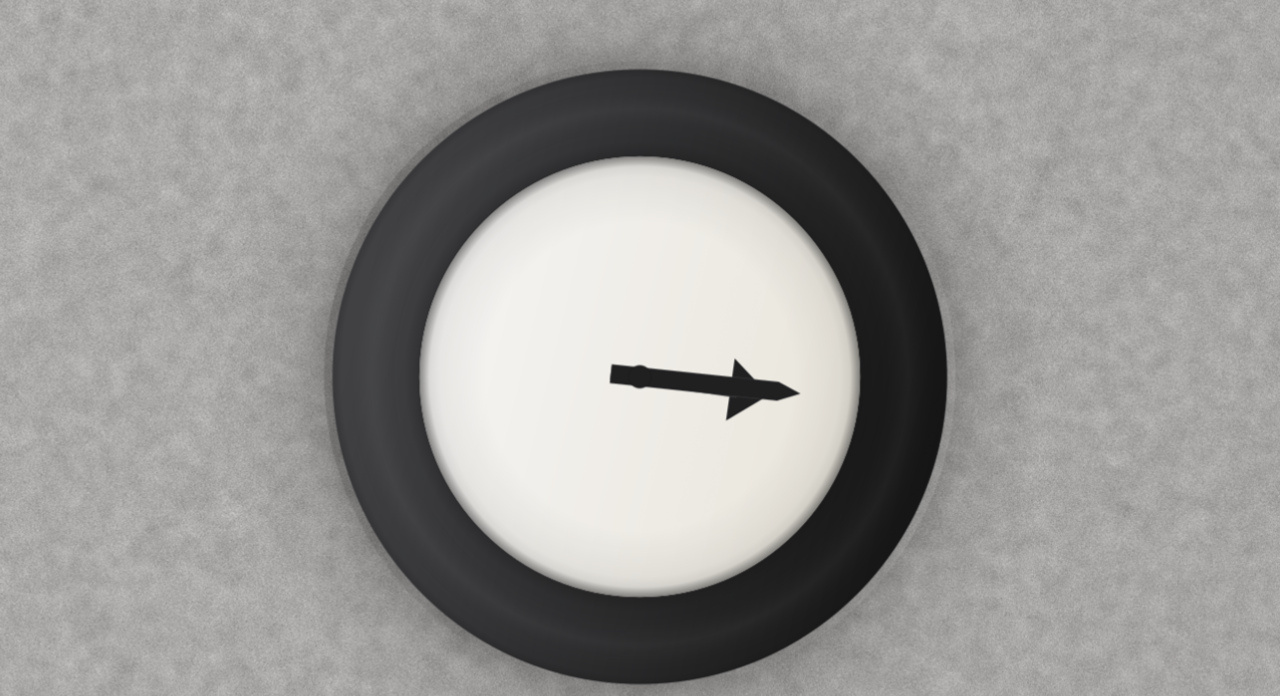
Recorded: h=3 m=16
